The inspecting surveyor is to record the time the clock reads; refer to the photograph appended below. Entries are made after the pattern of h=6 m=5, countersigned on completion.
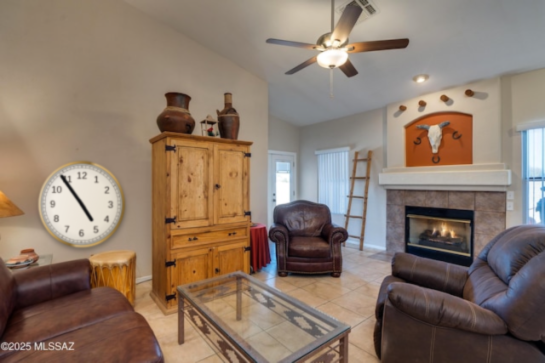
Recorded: h=4 m=54
